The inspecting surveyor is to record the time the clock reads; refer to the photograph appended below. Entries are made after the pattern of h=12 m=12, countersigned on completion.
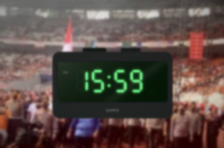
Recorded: h=15 m=59
